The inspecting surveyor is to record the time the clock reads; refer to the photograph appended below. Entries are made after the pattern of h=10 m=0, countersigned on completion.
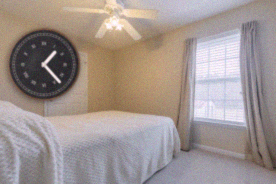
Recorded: h=1 m=23
